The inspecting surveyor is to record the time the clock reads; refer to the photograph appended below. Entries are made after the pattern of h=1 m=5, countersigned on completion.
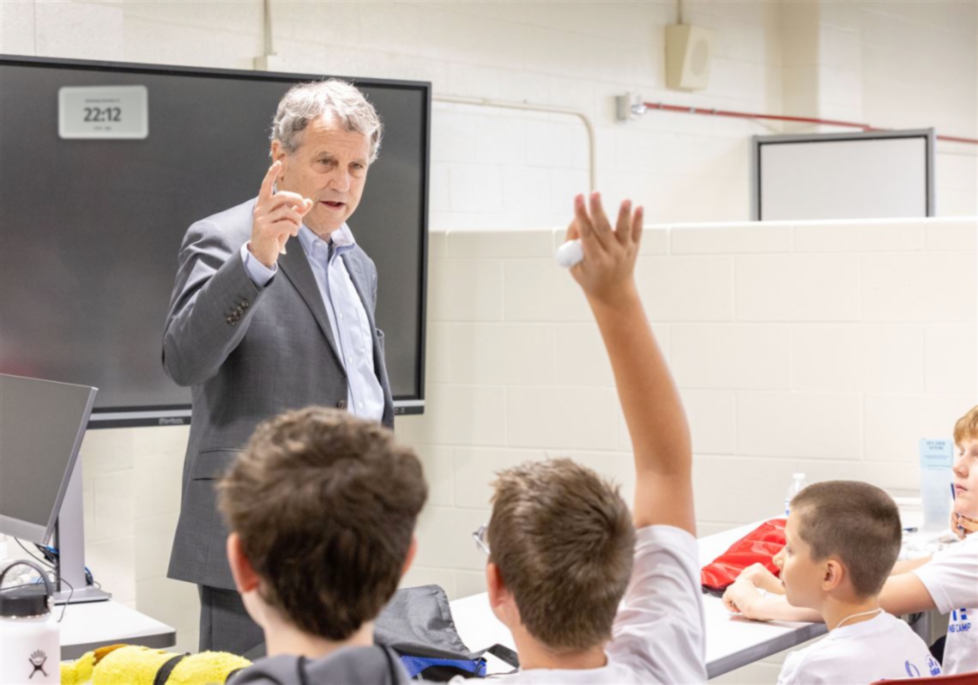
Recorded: h=22 m=12
